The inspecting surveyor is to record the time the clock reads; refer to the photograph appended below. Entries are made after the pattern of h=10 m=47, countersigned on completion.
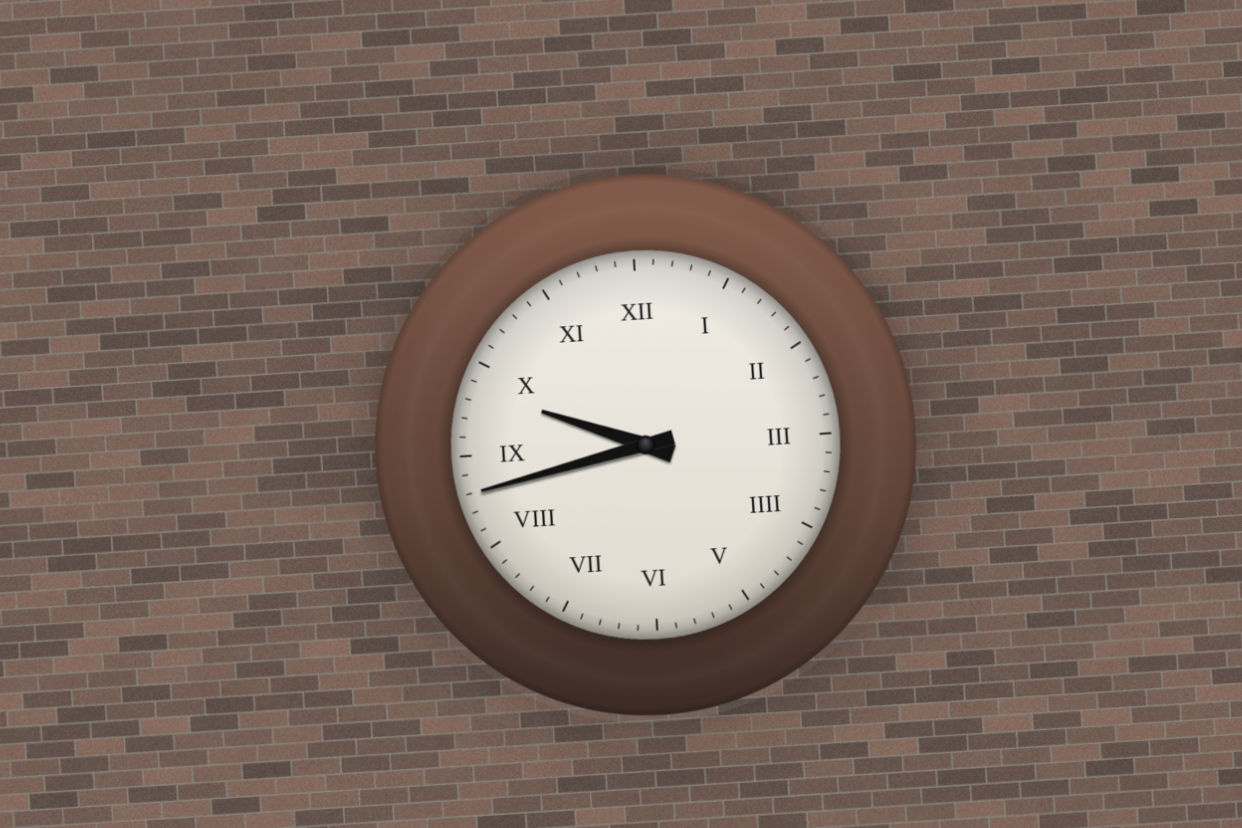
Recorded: h=9 m=43
